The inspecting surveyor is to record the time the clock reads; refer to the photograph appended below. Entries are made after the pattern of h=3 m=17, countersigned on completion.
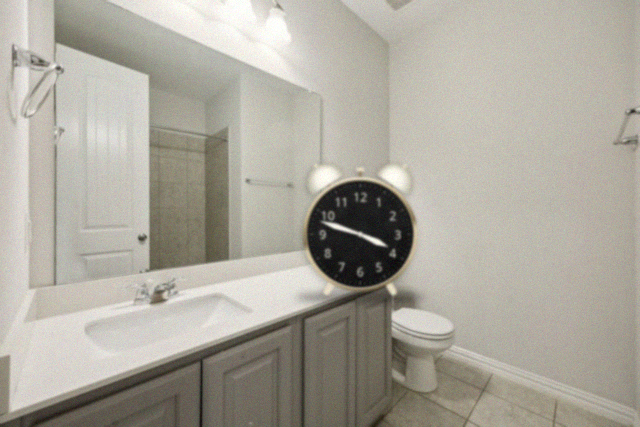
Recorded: h=3 m=48
